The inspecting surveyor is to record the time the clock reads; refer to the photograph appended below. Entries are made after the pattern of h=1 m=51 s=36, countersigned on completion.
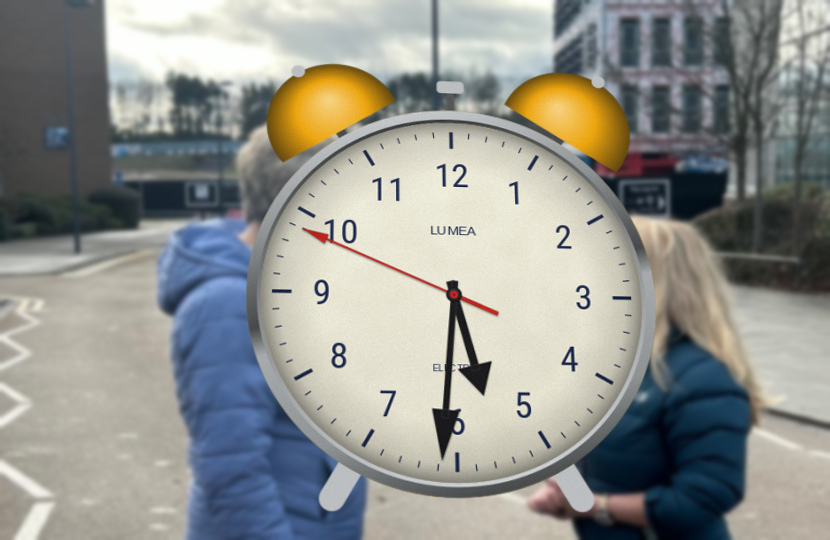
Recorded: h=5 m=30 s=49
